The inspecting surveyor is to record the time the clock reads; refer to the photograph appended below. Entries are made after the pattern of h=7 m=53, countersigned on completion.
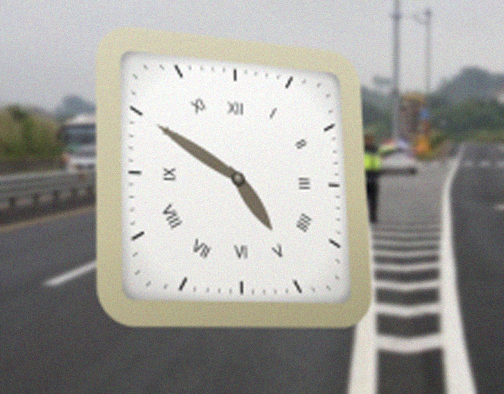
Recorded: h=4 m=50
